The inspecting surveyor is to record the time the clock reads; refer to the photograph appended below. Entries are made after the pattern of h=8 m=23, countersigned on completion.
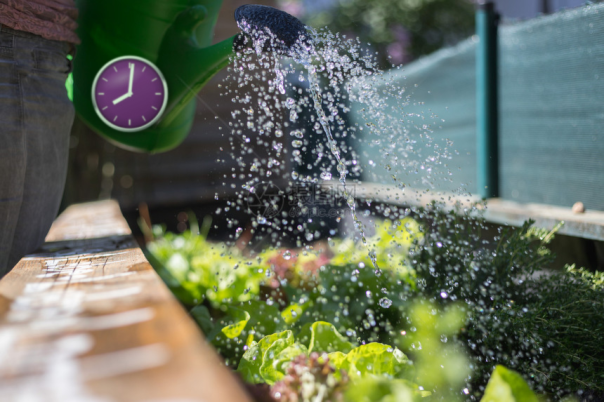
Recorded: h=8 m=1
